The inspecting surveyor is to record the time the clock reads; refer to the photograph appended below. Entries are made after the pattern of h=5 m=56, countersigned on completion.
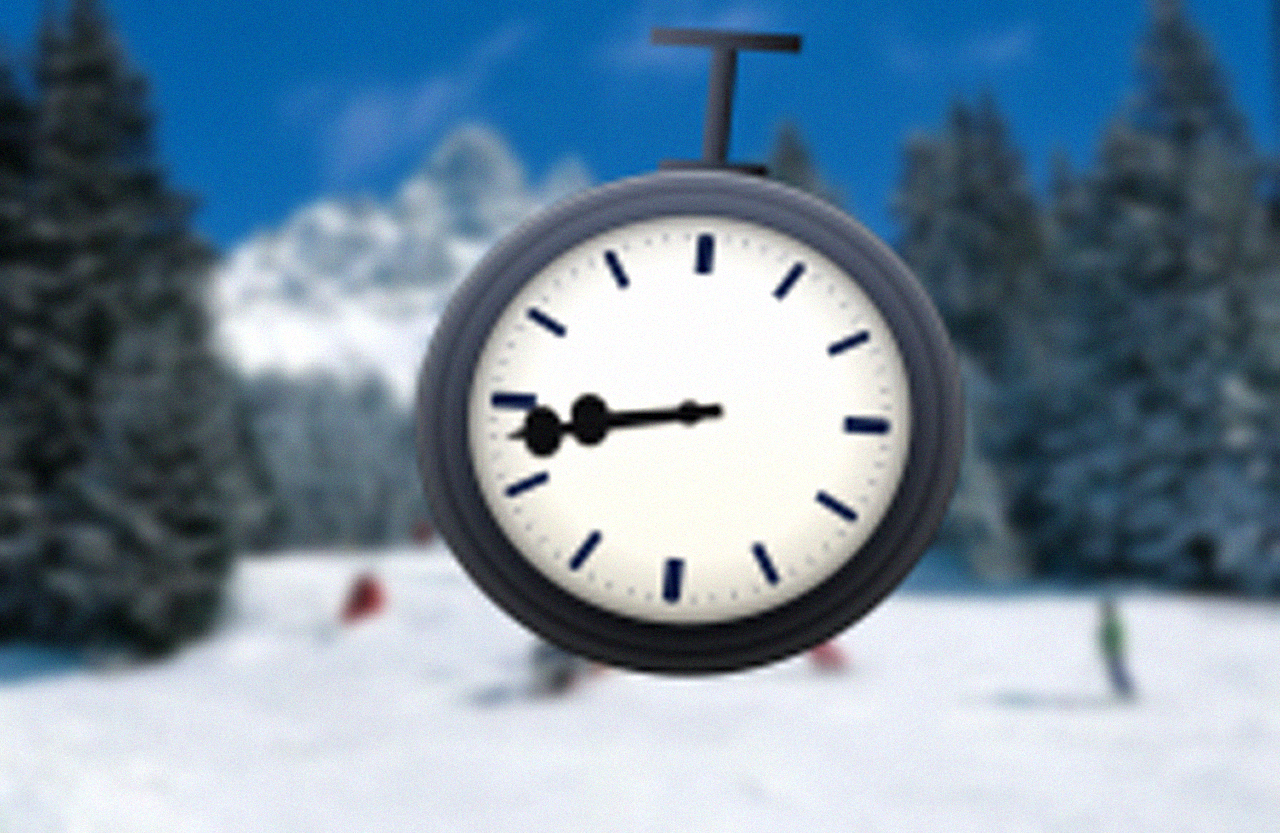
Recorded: h=8 m=43
